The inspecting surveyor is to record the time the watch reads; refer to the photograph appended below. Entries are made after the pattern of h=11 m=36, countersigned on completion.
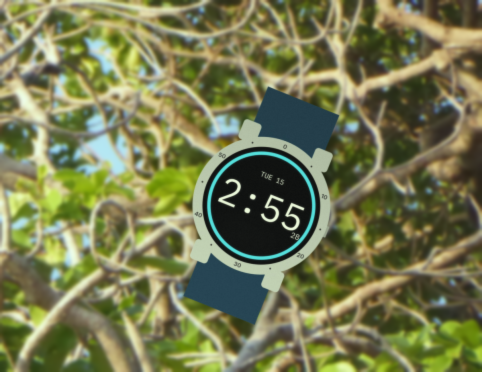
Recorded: h=2 m=55
